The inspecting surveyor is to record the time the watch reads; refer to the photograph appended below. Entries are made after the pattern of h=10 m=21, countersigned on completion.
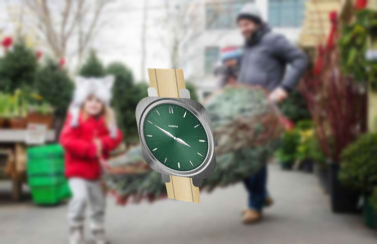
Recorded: h=3 m=50
